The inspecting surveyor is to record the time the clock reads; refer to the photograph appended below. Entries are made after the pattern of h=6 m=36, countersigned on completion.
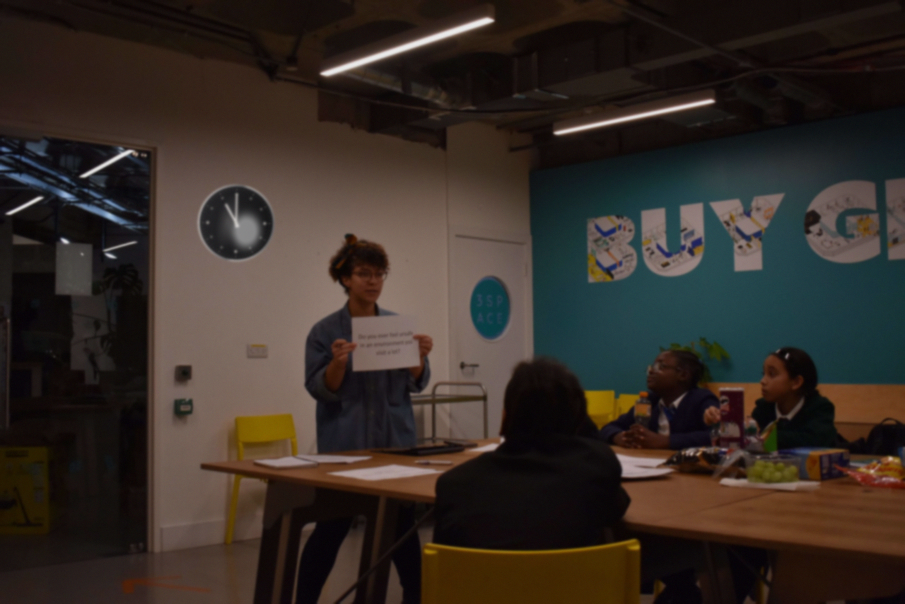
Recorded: h=11 m=0
